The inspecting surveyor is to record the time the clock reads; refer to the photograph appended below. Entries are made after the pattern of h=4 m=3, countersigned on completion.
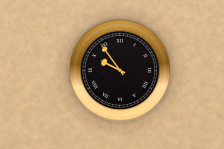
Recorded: h=9 m=54
